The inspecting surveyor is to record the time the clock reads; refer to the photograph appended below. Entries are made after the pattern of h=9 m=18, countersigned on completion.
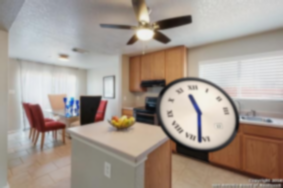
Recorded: h=11 m=32
